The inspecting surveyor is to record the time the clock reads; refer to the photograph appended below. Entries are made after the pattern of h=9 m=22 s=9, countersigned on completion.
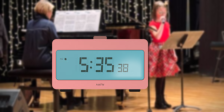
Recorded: h=5 m=35 s=38
